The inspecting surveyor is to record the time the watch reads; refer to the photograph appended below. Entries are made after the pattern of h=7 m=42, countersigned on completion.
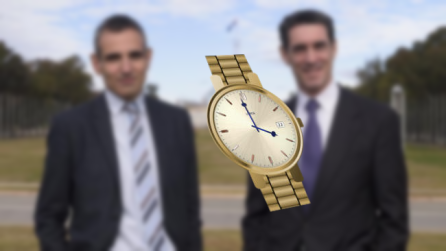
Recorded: h=3 m=59
